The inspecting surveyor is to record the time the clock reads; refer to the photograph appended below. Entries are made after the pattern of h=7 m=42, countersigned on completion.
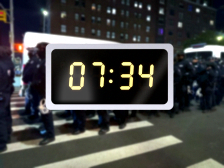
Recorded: h=7 m=34
